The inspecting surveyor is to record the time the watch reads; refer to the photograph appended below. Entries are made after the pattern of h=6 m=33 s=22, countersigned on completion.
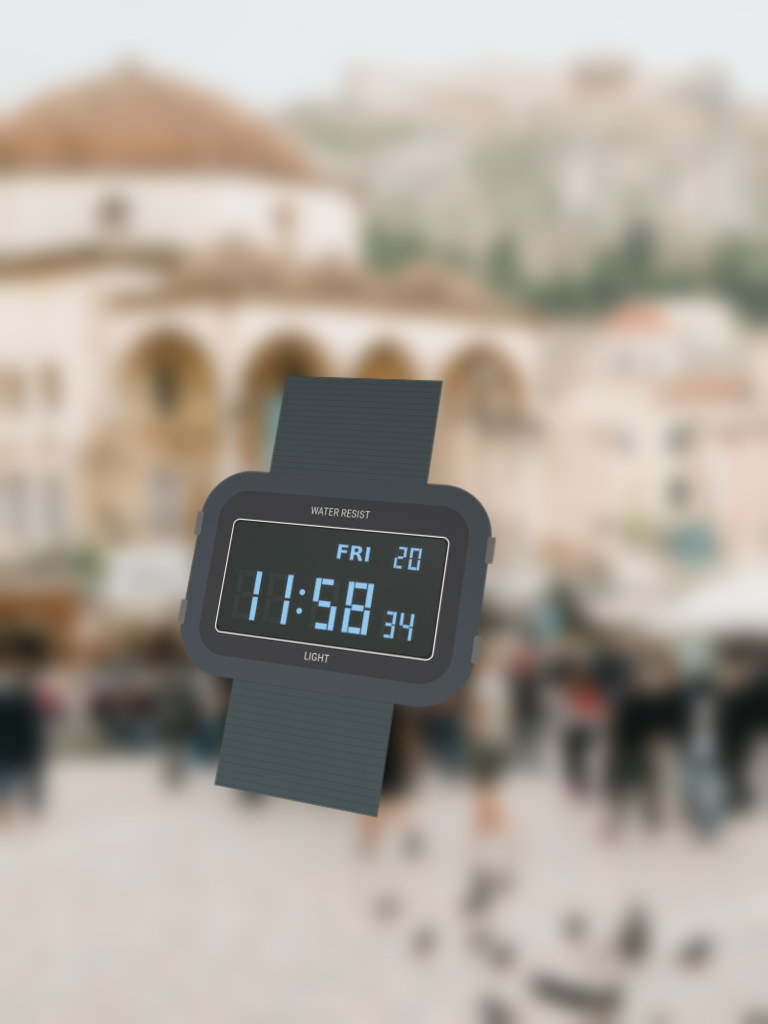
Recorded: h=11 m=58 s=34
